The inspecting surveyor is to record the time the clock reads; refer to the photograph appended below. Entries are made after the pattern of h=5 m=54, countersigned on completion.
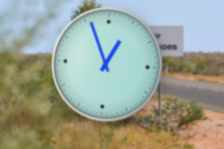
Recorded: h=12 m=56
